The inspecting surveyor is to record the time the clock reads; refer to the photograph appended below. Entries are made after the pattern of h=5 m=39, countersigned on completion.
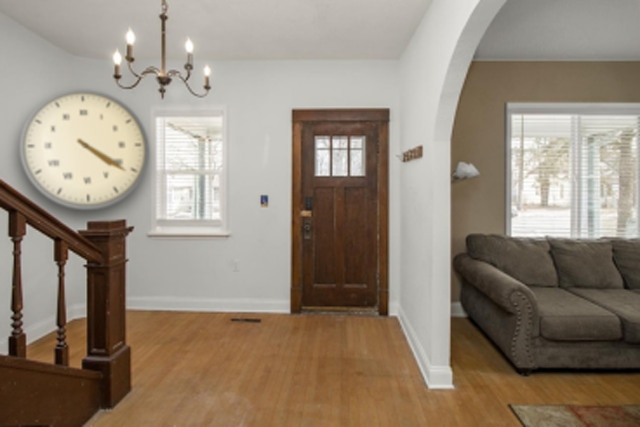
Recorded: h=4 m=21
